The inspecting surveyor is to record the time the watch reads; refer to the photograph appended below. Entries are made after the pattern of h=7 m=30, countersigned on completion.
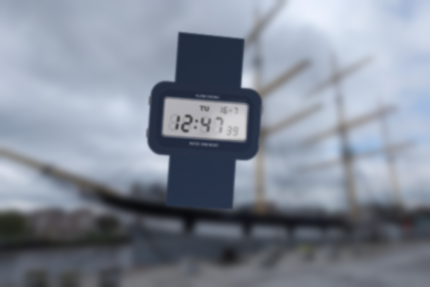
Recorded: h=12 m=47
